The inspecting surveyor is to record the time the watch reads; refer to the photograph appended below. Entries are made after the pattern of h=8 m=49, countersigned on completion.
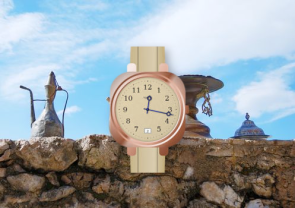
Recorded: h=12 m=17
